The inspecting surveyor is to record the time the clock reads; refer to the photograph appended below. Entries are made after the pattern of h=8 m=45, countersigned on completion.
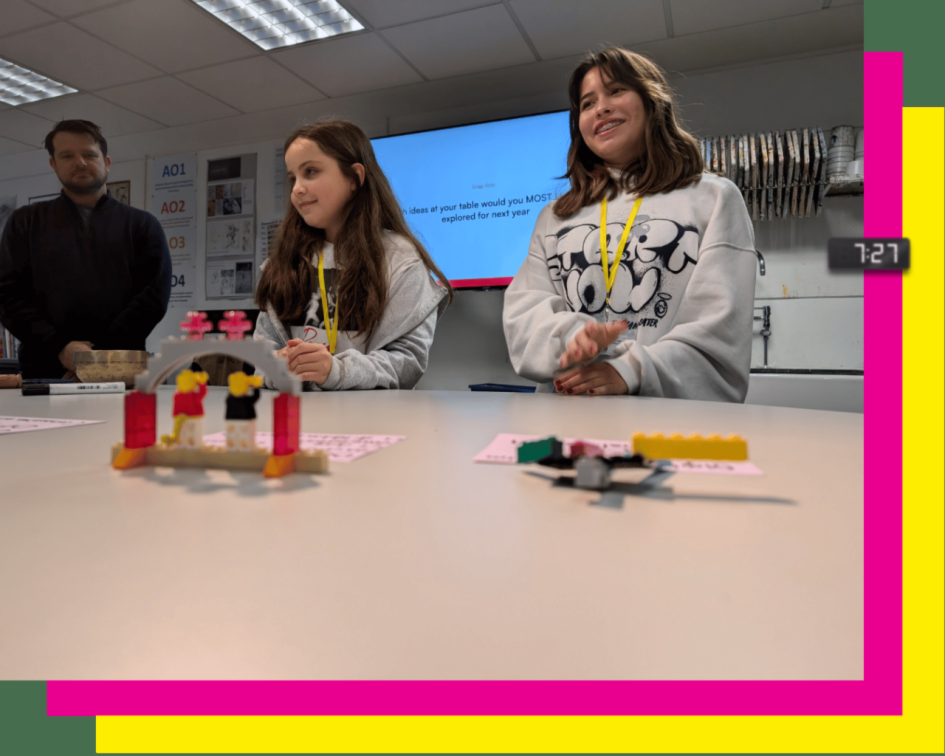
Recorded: h=7 m=27
